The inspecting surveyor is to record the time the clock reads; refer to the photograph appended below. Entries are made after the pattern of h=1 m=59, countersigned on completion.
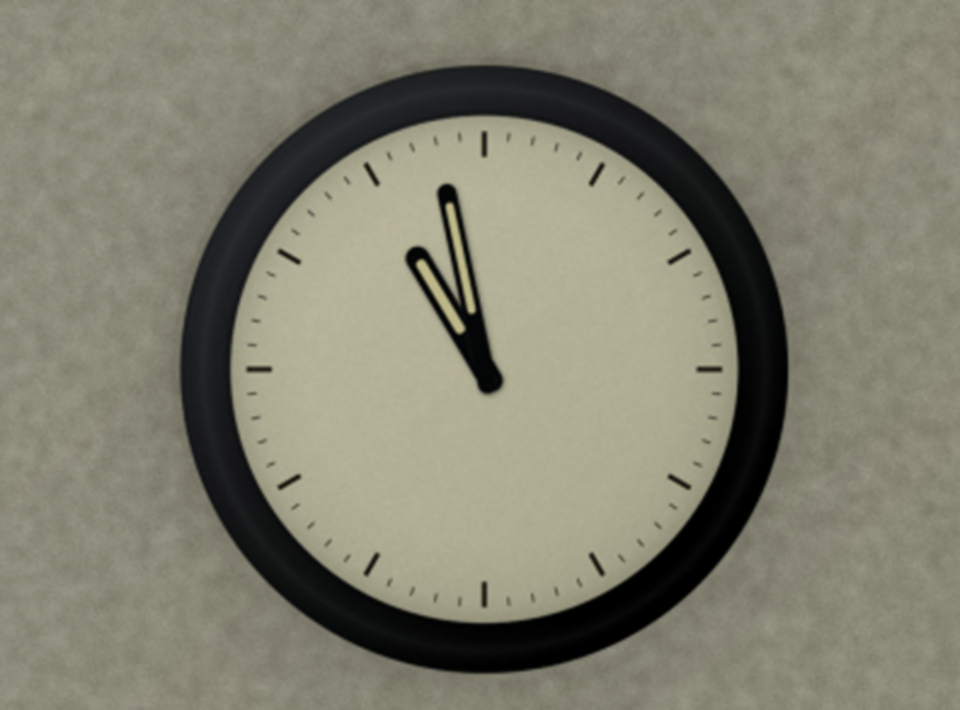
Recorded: h=10 m=58
